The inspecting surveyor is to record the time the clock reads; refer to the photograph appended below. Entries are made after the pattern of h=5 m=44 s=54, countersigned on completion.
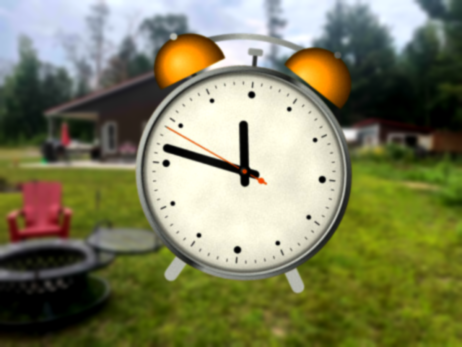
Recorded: h=11 m=46 s=49
